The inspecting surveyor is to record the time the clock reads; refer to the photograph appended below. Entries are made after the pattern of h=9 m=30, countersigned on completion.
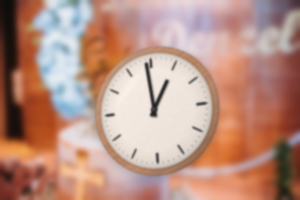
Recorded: h=12 m=59
